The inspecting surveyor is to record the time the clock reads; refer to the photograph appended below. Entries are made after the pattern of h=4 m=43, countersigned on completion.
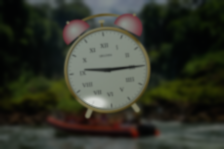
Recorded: h=9 m=15
